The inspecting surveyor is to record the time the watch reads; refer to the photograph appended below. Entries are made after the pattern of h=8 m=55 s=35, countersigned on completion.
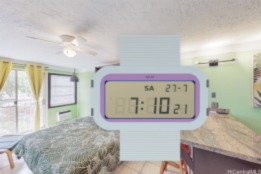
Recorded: h=7 m=10 s=21
